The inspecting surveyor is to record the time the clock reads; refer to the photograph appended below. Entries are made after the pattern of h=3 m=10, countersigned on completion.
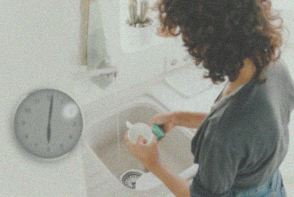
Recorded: h=6 m=1
